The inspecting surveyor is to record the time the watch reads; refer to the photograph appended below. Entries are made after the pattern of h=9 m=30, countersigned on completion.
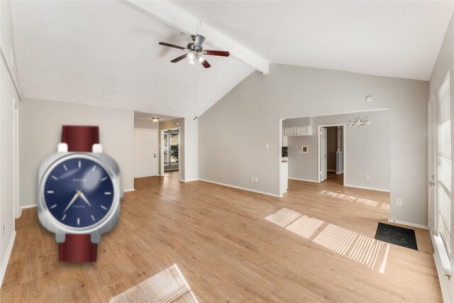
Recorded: h=4 m=36
